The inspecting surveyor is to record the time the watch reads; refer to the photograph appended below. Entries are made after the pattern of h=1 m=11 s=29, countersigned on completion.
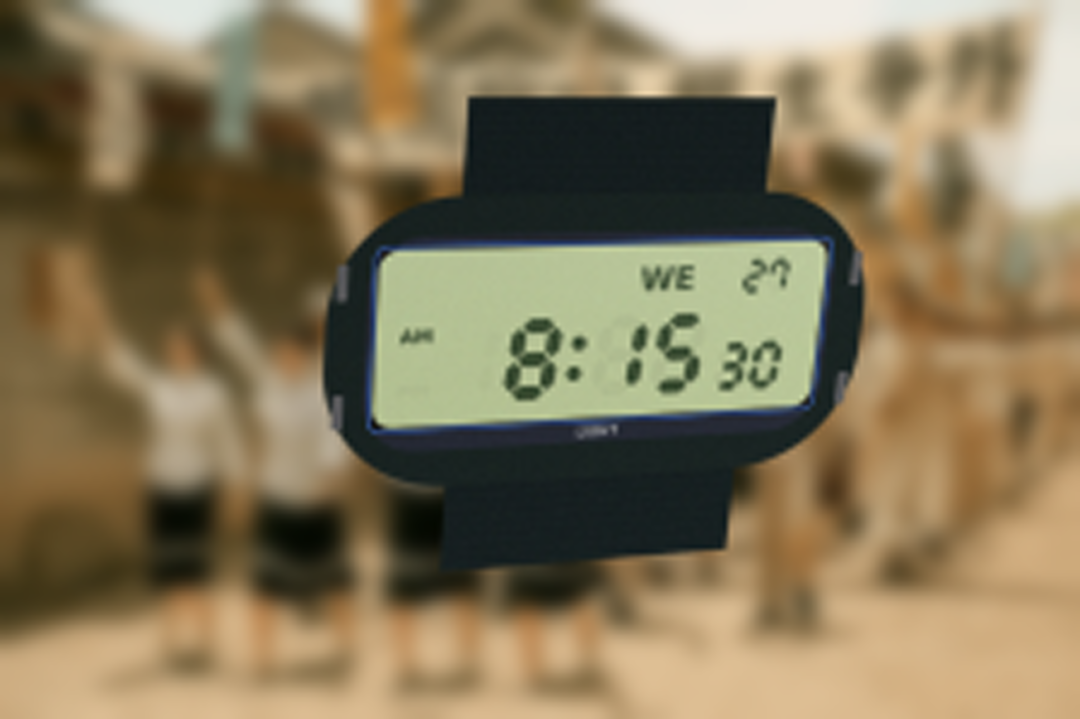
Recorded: h=8 m=15 s=30
